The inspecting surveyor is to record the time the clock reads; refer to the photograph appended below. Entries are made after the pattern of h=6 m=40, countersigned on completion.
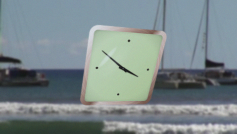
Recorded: h=3 m=51
